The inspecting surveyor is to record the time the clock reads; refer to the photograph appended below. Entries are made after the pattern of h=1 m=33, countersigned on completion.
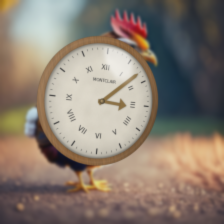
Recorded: h=3 m=8
